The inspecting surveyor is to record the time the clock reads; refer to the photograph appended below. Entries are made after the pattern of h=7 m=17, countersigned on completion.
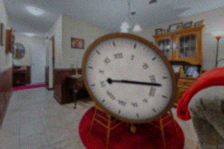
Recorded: h=9 m=17
